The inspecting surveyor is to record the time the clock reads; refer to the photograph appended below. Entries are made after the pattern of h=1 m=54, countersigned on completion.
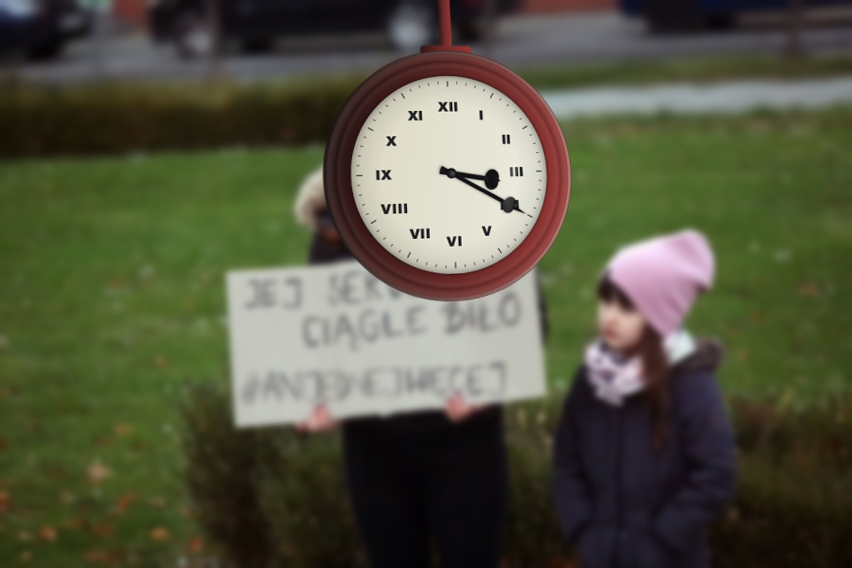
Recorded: h=3 m=20
